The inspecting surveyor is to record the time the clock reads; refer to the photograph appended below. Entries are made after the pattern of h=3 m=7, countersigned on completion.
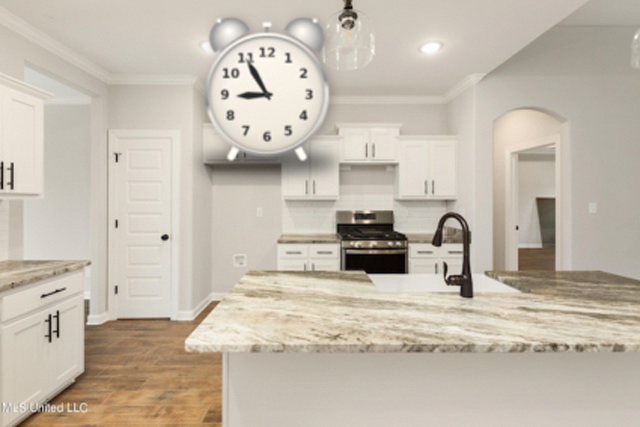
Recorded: h=8 m=55
